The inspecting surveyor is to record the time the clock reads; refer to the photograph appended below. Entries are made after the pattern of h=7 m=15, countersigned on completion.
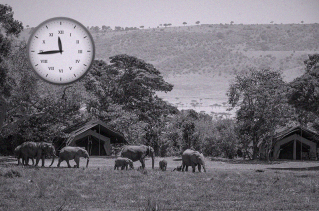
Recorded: h=11 m=44
